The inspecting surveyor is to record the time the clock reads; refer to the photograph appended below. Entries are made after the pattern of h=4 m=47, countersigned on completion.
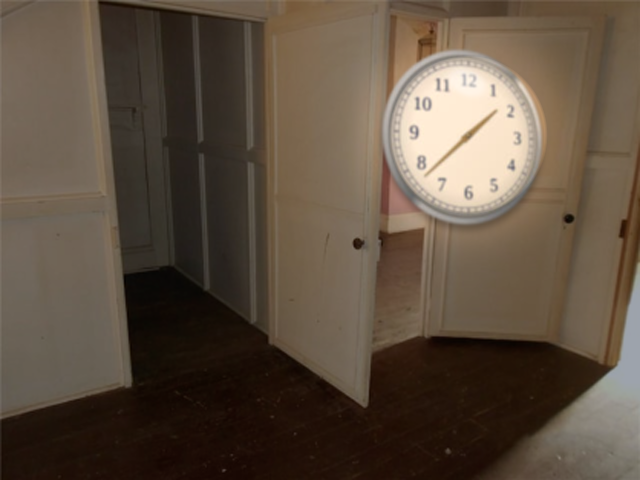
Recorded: h=1 m=38
